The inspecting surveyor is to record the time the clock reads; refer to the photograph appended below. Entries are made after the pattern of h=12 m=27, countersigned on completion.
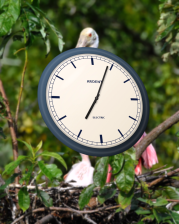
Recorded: h=7 m=4
